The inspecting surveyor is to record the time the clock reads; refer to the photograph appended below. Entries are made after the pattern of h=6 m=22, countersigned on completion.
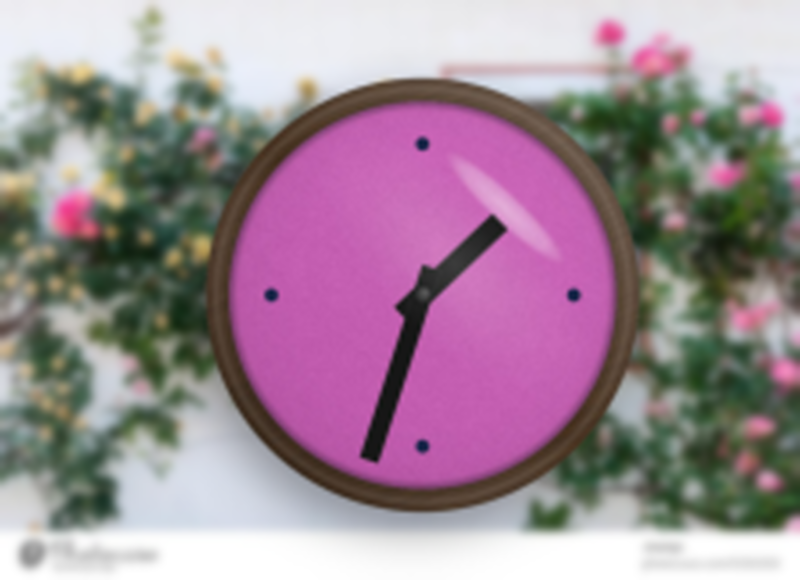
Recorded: h=1 m=33
